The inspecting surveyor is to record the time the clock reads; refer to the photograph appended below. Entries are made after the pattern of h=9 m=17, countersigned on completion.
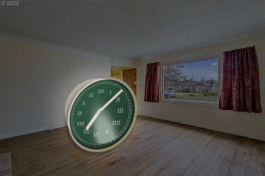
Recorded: h=7 m=8
